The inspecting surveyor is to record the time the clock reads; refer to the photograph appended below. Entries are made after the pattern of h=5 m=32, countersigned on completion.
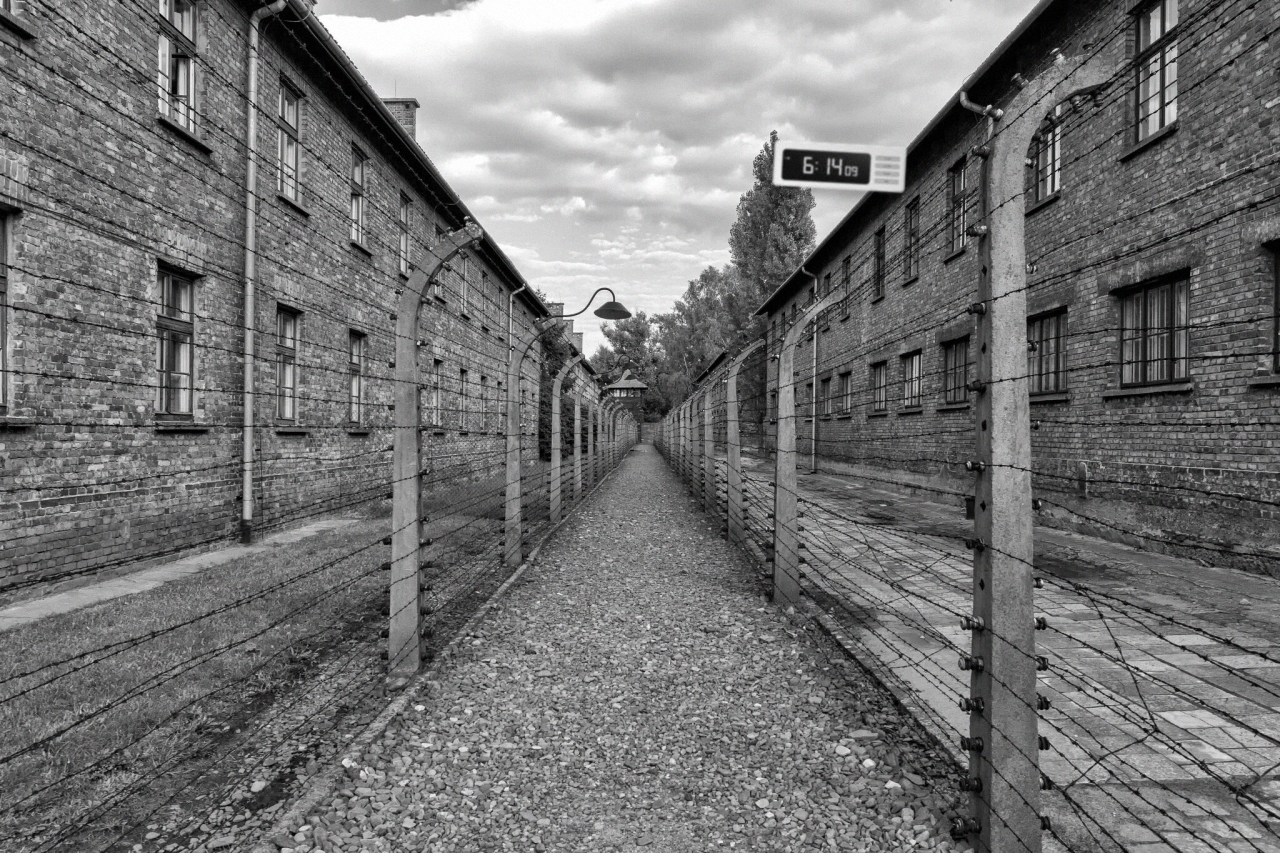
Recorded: h=6 m=14
